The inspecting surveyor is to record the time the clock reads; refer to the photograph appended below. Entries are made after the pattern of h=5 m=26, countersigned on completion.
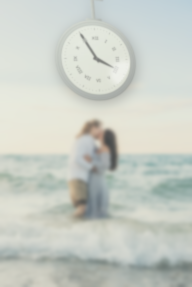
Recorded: h=3 m=55
